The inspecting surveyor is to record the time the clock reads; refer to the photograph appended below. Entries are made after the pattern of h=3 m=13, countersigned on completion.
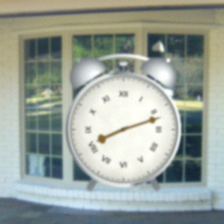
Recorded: h=8 m=12
